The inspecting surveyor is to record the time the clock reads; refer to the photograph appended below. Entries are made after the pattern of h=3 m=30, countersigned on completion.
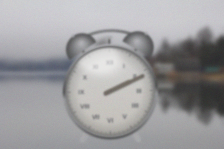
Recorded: h=2 m=11
